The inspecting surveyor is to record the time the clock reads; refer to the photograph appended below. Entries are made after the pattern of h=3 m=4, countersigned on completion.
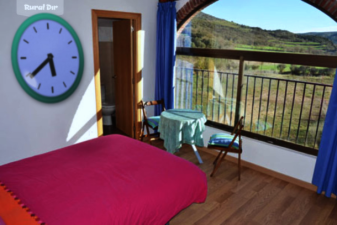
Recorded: h=5 m=39
